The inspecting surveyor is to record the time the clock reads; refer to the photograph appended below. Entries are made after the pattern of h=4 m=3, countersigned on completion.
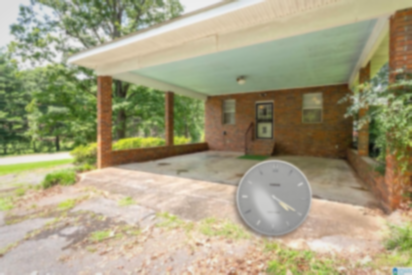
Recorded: h=4 m=20
